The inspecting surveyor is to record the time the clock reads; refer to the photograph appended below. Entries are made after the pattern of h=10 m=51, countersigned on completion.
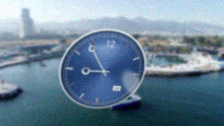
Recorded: h=8 m=54
